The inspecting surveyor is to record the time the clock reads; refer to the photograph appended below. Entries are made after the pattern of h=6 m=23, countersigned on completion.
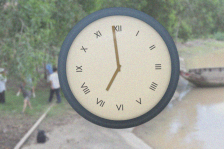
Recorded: h=6 m=59
